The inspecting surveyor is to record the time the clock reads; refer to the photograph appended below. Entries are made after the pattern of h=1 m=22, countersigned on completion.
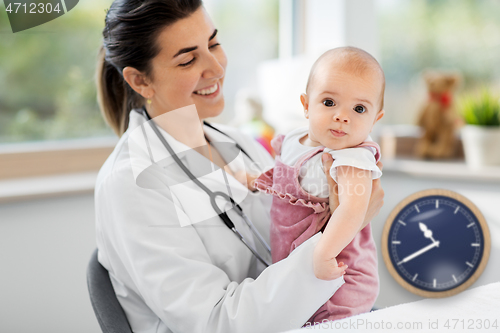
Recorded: h=10 m=40
